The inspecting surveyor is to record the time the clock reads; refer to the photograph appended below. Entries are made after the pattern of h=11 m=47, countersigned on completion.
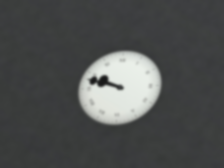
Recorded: h=9 m=48
